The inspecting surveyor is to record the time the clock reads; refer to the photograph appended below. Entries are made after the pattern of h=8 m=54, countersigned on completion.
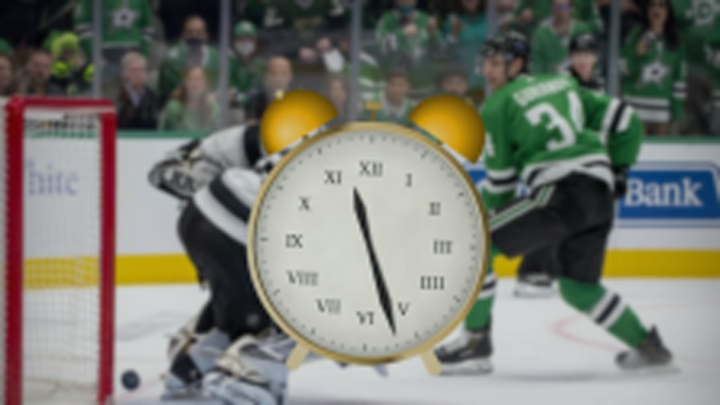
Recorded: h=11 m=27
